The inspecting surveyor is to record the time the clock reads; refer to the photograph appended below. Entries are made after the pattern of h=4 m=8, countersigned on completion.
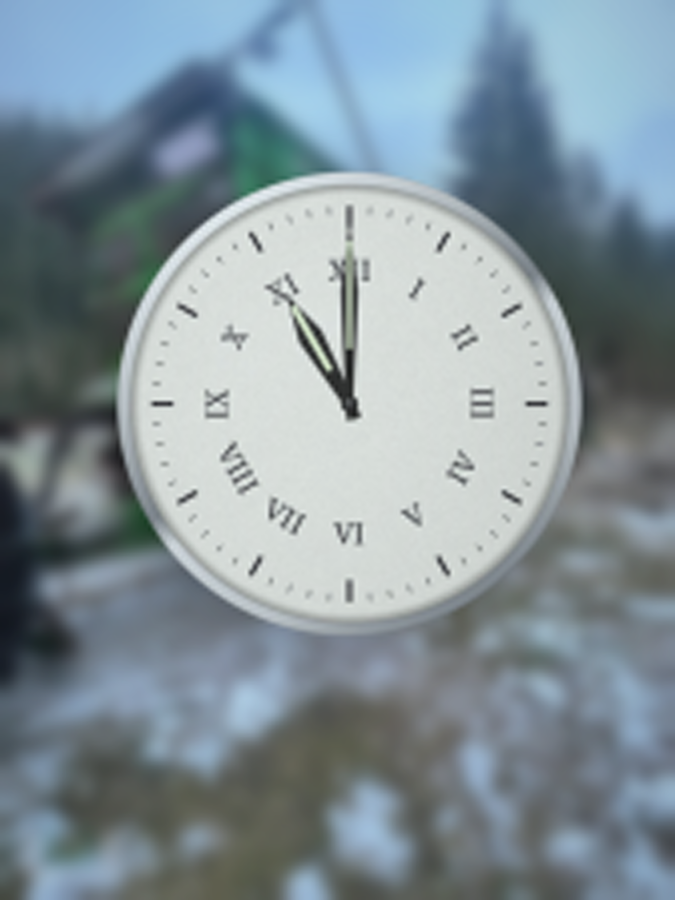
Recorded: h=11 m=0
